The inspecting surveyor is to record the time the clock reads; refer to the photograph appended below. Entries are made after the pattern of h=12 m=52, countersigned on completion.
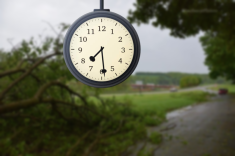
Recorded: h=7 m=29
